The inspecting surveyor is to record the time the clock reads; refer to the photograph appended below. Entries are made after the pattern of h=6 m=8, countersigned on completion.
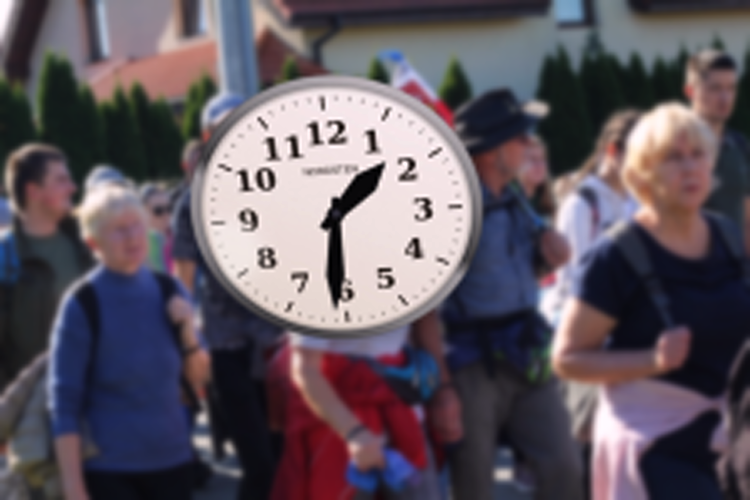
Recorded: h=1 m=31
